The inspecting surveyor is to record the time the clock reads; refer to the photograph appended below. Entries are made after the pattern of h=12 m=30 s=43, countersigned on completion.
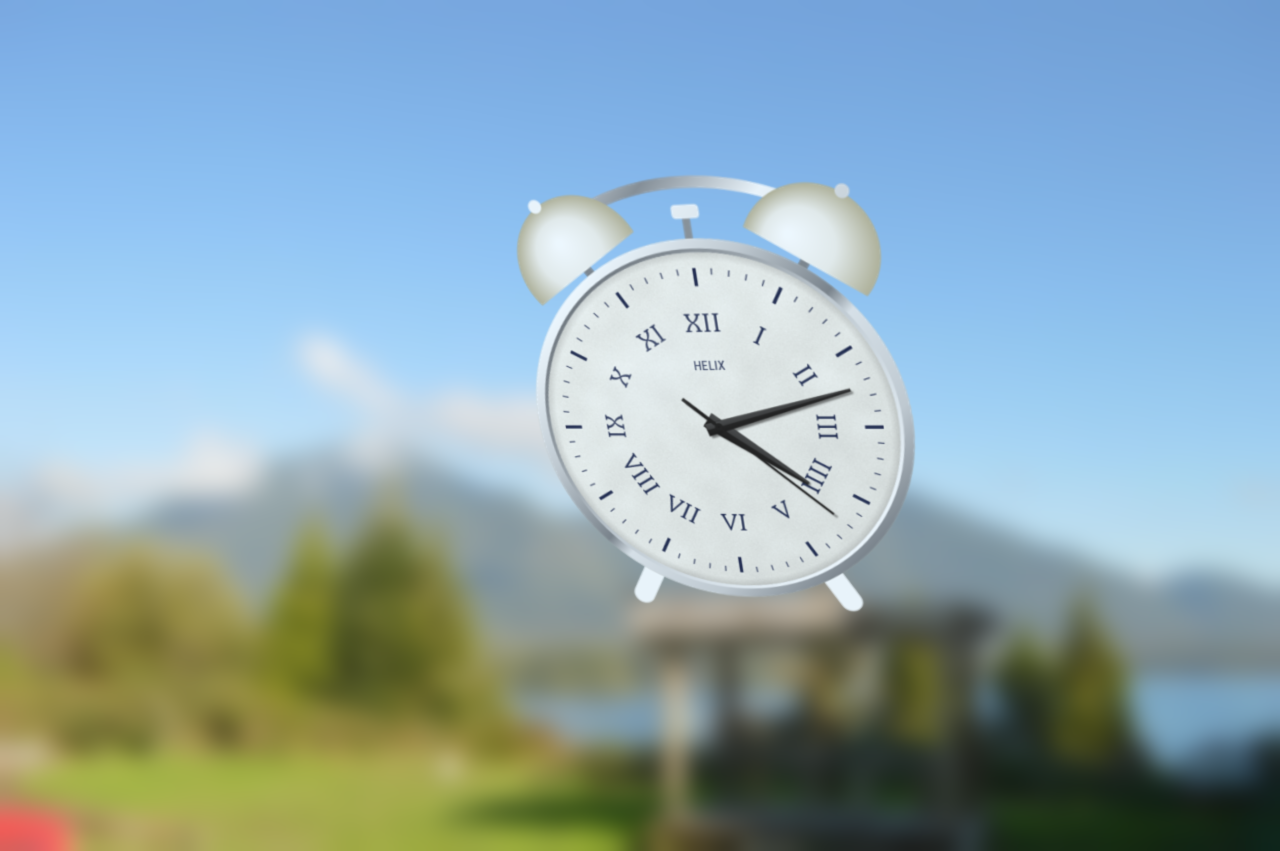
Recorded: h=4 m=12 s=22
